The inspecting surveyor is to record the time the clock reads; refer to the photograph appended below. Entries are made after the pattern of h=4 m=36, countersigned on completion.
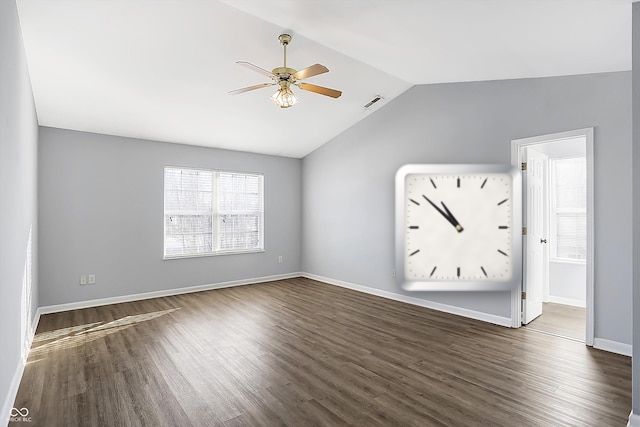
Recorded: h=10 m=52
